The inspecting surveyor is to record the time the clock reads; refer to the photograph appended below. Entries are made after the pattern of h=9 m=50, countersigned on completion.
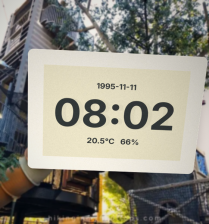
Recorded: h=8 m=2
